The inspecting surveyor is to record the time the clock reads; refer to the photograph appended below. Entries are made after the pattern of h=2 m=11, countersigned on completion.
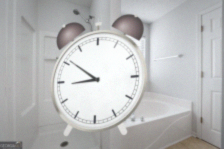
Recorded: h=8 m=51
